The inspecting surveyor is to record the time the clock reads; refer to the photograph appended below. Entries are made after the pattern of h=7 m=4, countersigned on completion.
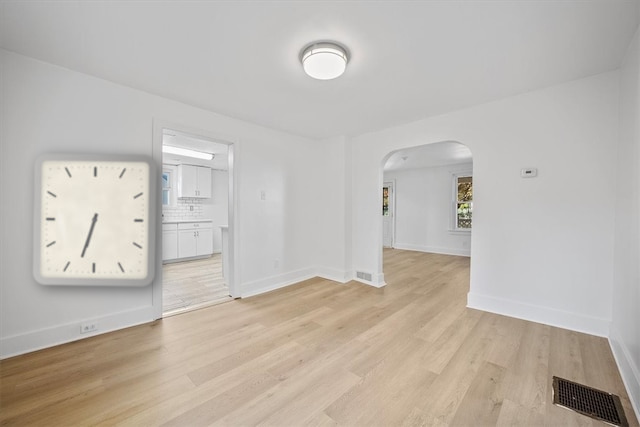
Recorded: h=6 m=33
